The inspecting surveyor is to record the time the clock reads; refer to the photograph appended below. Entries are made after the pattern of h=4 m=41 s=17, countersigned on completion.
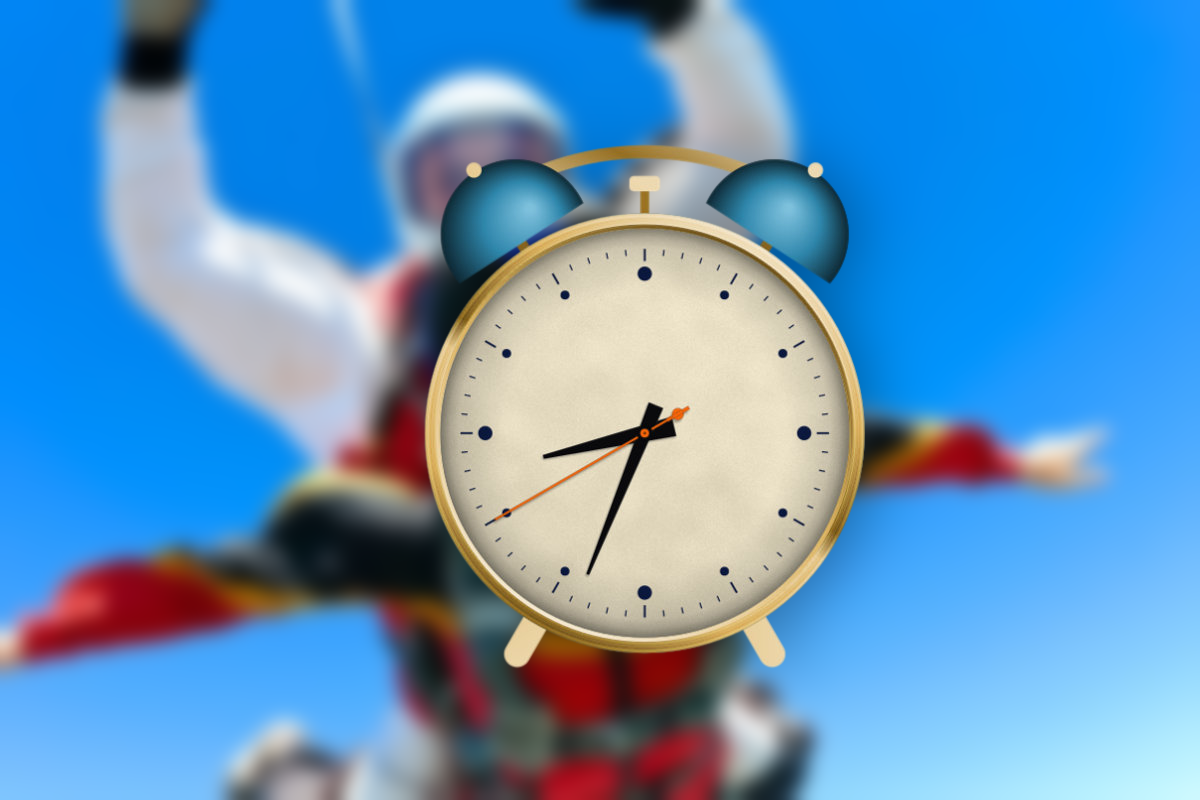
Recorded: h=8 m=33 s=40
